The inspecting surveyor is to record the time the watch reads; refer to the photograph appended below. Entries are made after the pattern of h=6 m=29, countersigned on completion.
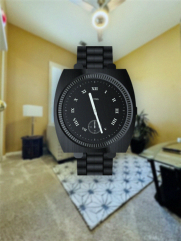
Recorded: h=11 m=27
